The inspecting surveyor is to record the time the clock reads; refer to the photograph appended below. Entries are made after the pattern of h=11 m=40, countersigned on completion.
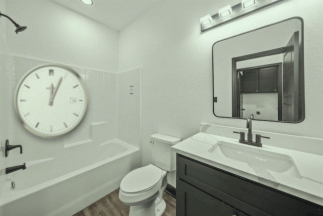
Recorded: h=12 m=4
